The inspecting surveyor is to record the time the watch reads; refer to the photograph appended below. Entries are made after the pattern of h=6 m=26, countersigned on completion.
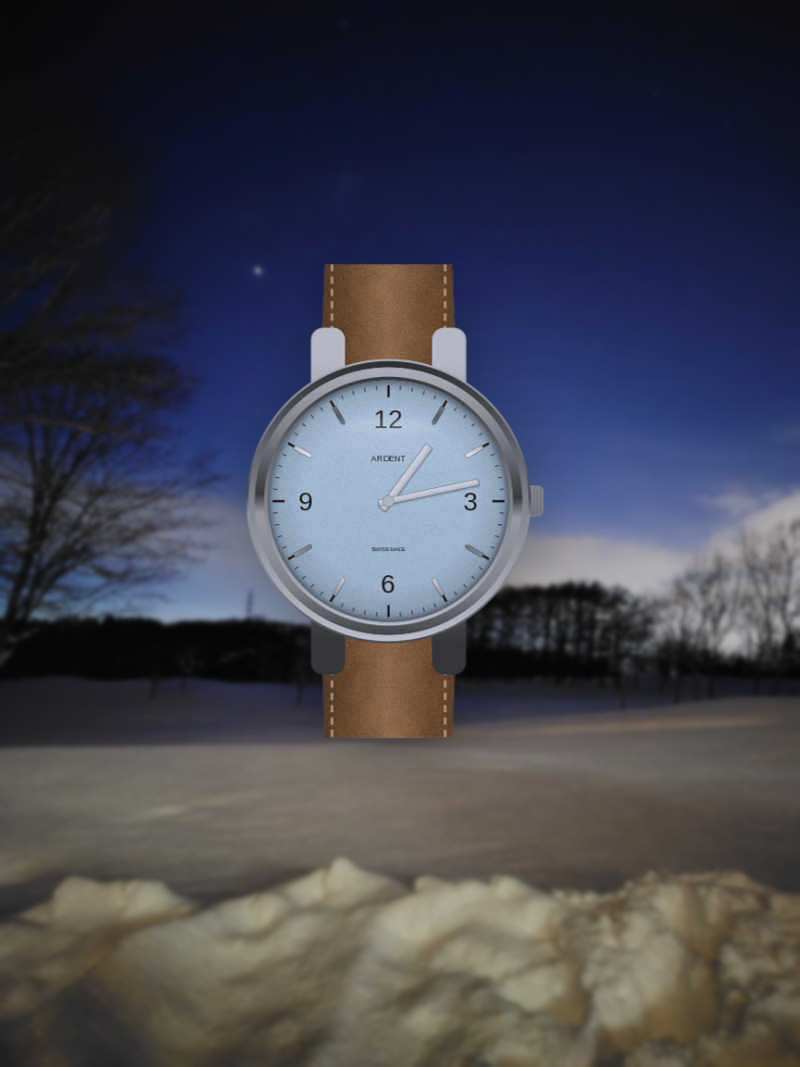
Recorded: h=1 m=13
